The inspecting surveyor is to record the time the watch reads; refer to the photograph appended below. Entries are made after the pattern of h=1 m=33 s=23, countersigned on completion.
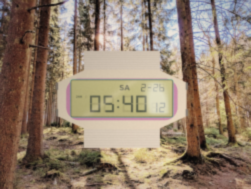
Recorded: h=5 m=40 s=12
